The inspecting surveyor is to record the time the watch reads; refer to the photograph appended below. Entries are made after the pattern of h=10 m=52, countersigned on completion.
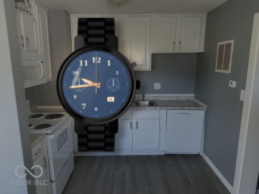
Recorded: h=9 m=44
